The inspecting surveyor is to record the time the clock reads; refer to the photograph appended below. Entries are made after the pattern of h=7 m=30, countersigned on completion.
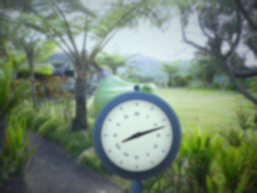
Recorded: h=8 m=12
